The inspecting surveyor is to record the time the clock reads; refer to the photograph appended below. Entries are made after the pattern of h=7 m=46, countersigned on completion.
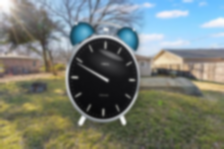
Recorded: h=9 m=49
